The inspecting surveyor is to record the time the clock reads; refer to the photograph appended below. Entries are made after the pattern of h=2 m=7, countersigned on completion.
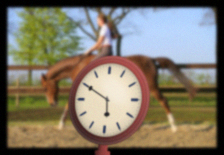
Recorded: h=5 m=50
